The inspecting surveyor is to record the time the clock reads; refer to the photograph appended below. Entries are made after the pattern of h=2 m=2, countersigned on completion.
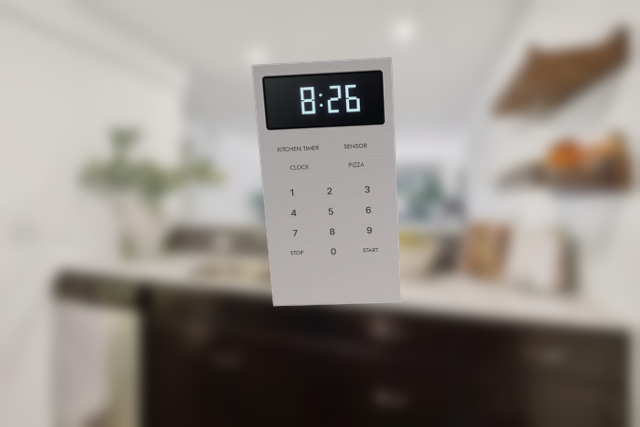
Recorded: h=8 m=26
